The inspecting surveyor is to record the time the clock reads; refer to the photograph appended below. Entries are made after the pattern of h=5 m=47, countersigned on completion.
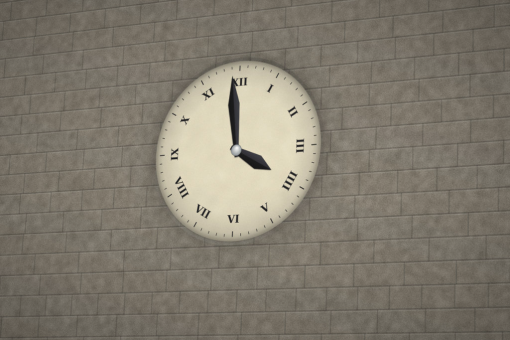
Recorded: h=3 m=59
